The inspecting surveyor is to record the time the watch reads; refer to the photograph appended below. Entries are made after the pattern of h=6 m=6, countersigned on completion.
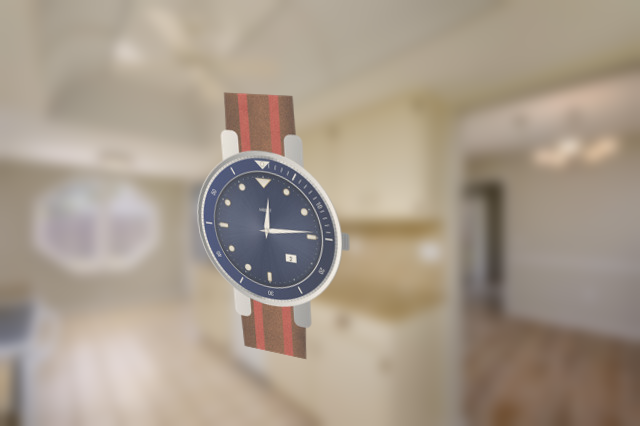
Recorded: h=12 m=14
